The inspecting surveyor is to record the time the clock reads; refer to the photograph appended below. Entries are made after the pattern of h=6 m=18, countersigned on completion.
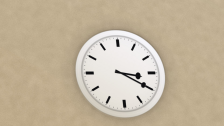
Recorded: h=3 m=20
